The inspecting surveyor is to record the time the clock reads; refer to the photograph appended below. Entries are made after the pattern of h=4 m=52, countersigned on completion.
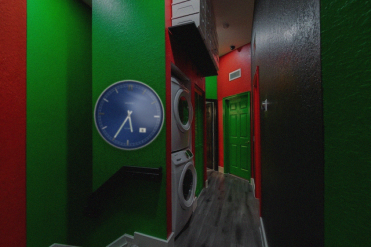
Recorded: h=5 m=35
